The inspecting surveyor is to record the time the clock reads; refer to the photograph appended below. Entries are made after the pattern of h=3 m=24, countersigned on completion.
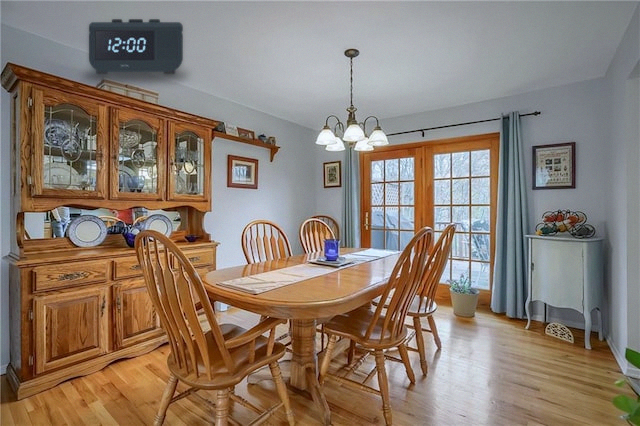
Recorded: h=12 m=0
